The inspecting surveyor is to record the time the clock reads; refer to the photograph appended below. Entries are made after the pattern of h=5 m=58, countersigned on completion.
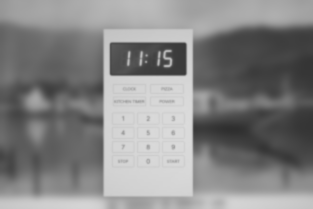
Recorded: h=11 m=15
